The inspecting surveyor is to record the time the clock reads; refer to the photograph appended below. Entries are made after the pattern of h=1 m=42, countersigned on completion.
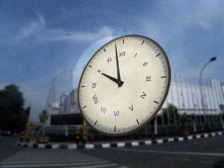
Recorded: h=9 m=58
